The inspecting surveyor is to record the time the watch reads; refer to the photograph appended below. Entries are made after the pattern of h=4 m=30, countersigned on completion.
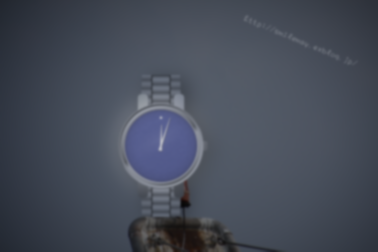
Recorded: h=12 m=3
